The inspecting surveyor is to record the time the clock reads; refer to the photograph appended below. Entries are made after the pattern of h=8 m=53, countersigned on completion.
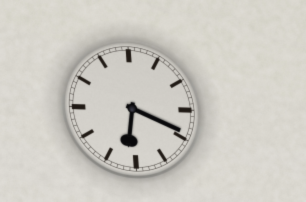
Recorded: h=6 m=19
